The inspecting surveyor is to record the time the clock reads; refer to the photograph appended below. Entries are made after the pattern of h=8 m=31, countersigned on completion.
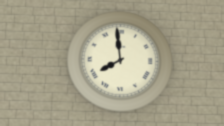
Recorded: h=7 m=59
